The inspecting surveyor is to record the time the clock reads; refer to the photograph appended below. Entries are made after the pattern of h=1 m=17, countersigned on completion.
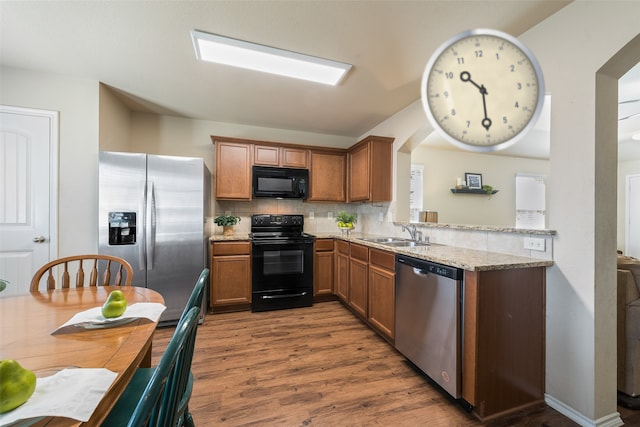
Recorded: h=10 m=30
